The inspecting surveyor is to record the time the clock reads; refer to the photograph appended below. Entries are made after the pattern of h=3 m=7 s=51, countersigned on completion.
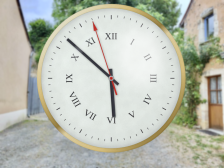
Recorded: h=5 m=51 s=57
